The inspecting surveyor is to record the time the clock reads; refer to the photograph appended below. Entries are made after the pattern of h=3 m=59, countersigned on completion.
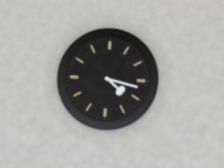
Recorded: h=4 m=17
